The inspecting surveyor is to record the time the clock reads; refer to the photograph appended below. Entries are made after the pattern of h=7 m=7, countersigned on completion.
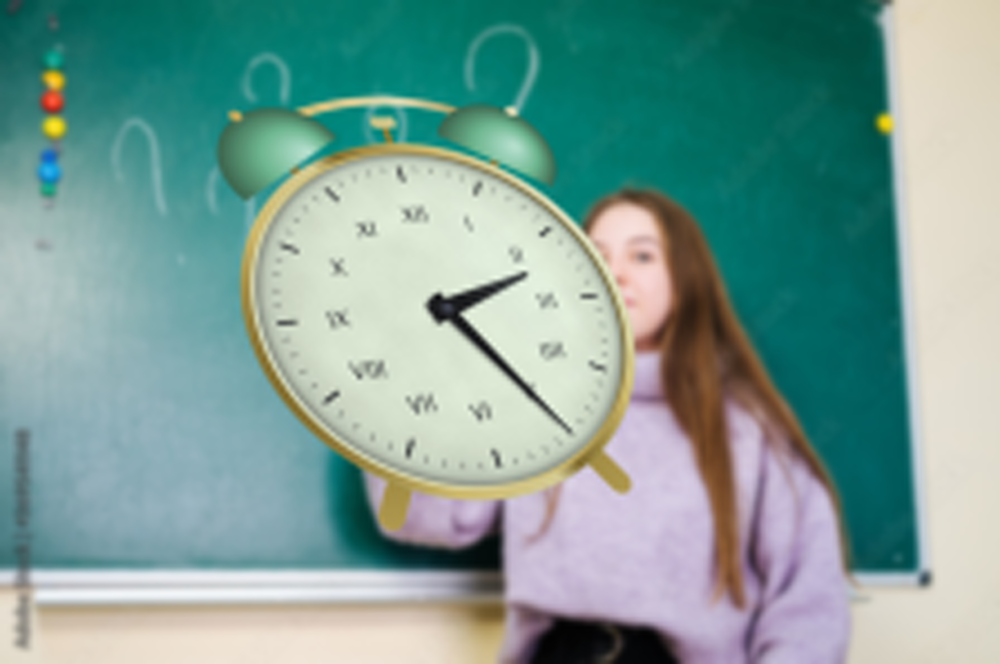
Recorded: h=2 m=25
